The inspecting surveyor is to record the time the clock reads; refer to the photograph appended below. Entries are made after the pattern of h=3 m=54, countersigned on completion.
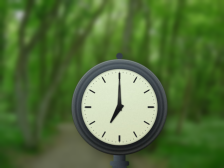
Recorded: h=7 m=0
